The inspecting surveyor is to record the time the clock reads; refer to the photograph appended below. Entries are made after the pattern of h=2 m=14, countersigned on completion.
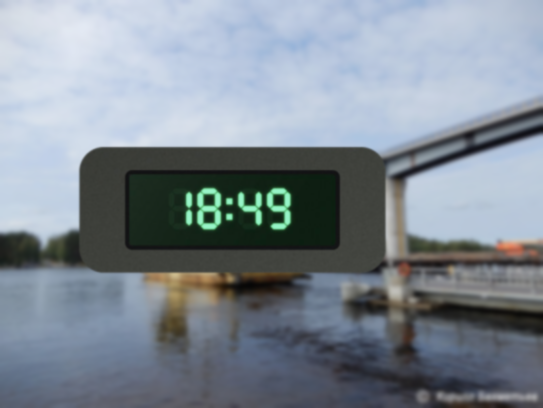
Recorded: h=18 m=49
